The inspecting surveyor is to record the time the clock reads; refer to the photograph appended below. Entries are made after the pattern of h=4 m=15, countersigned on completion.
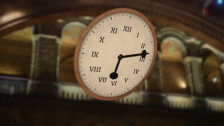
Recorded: h=6 m=13
